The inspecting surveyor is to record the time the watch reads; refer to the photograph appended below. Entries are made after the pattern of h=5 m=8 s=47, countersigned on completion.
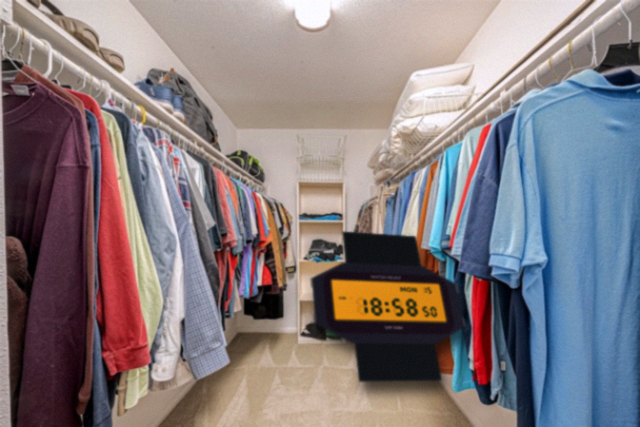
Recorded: h=18 m=58 s=50
